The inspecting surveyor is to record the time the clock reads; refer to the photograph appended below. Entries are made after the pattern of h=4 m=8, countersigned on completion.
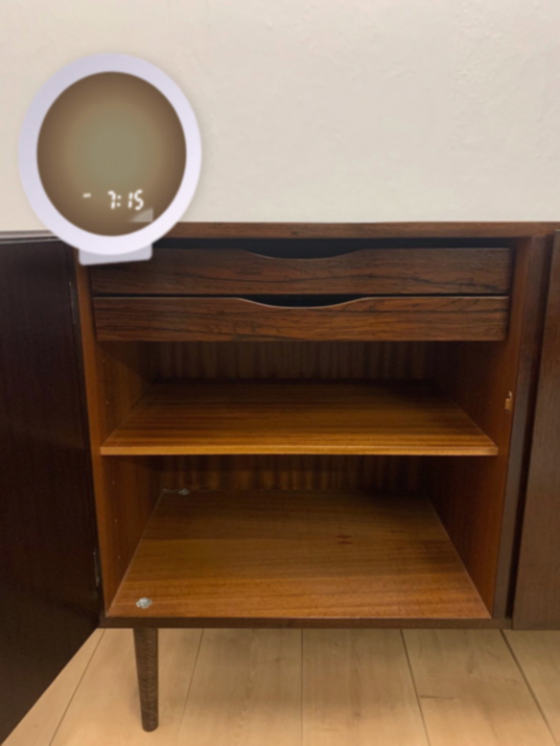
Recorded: h=7 m=15
